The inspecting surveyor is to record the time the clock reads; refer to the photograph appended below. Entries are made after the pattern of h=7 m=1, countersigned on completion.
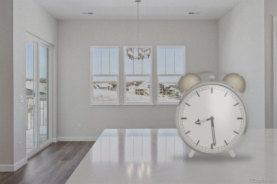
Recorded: h=8 m=29
